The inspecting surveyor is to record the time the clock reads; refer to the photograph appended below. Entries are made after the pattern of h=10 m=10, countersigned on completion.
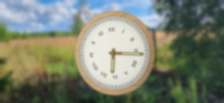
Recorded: h=6 m=16
